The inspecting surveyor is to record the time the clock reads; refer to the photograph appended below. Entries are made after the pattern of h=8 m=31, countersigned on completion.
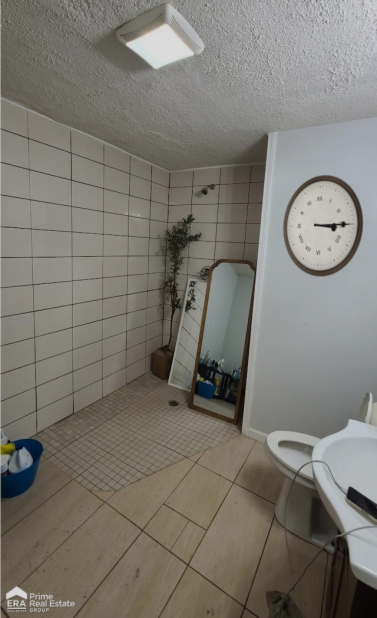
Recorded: h=3 m=15
